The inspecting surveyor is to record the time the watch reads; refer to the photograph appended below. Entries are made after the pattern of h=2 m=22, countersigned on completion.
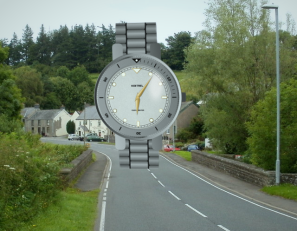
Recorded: h=6 m=6
